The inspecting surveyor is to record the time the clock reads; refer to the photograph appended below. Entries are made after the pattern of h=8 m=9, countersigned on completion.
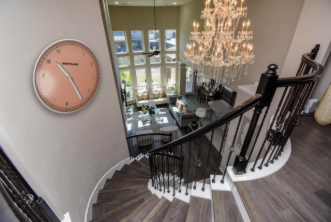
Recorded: h=10 m=24
